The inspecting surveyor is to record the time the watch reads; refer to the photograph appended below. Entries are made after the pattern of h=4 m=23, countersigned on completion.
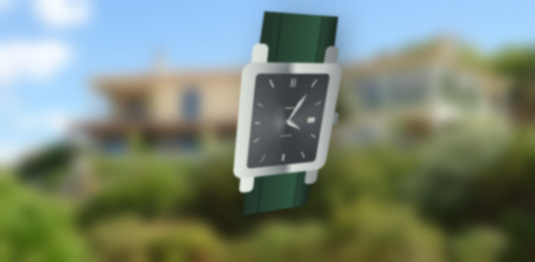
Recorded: h=4 m=5
